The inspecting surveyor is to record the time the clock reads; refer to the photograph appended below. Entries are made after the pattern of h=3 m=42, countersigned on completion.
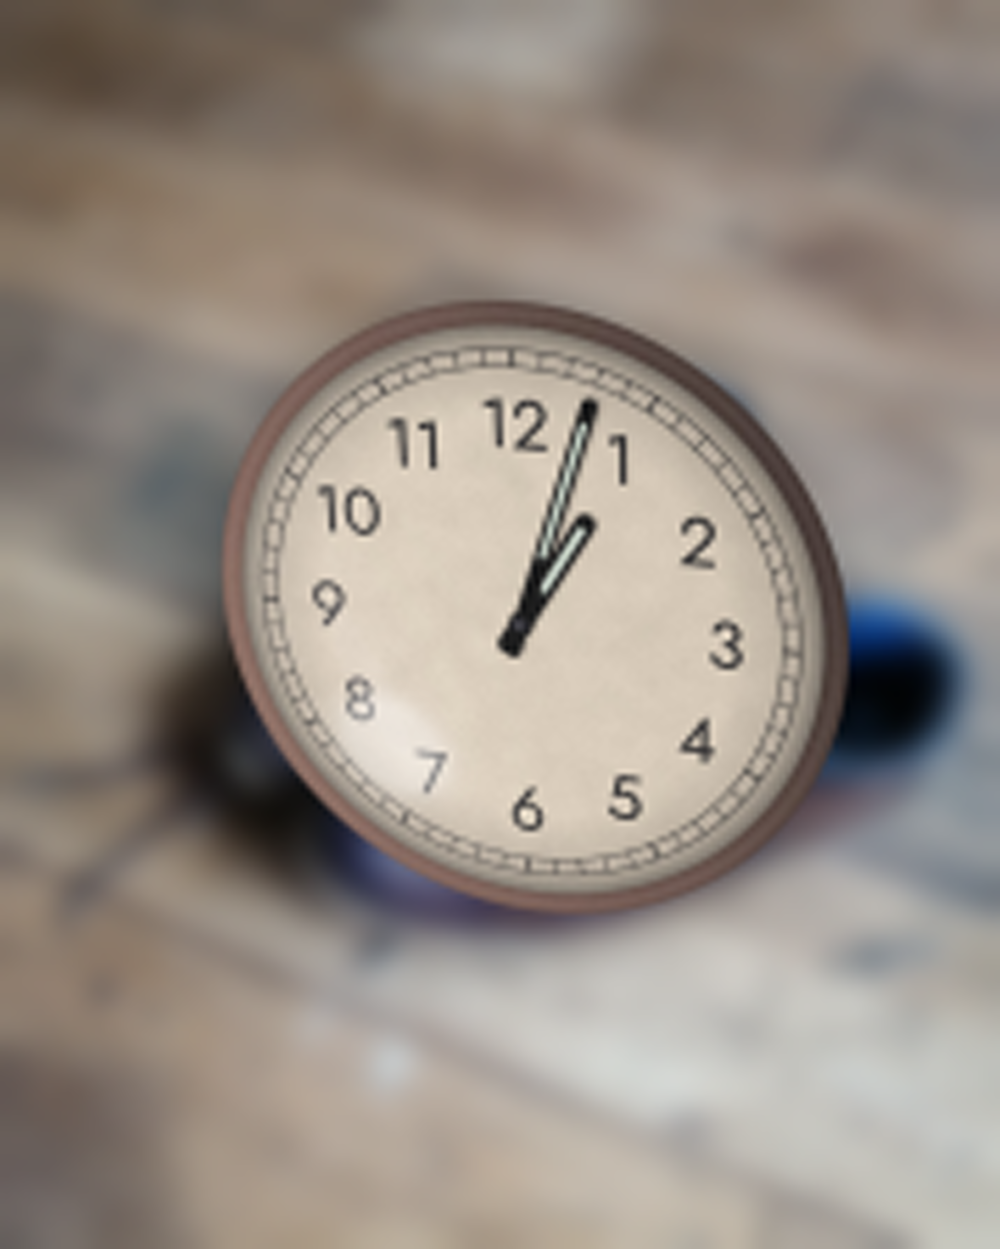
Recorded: h=1 m=3
